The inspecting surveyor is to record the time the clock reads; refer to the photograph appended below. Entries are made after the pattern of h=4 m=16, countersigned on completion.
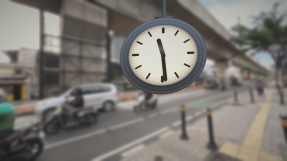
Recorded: h=11 m=29
